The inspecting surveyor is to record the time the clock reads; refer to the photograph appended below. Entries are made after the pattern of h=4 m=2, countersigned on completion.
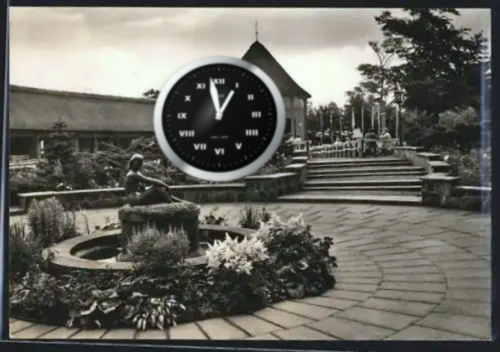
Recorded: h=12 m=58
